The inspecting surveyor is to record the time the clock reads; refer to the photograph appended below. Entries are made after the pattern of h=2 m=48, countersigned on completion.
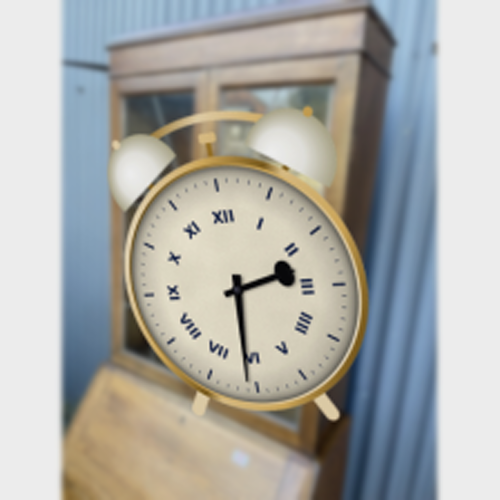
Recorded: h=2 m=31
